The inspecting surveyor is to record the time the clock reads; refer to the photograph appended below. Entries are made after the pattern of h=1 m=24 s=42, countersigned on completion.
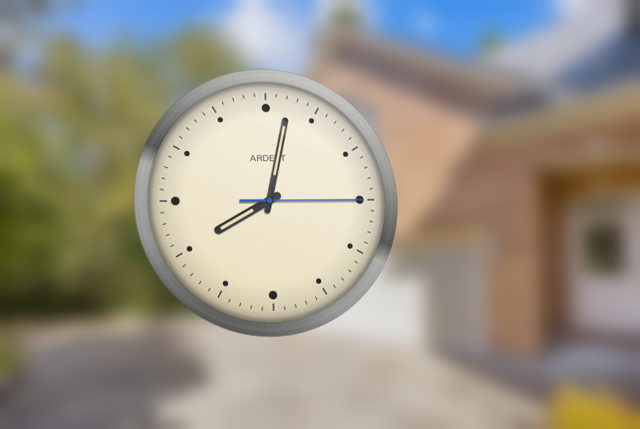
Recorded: h=8 m=2 s=15
